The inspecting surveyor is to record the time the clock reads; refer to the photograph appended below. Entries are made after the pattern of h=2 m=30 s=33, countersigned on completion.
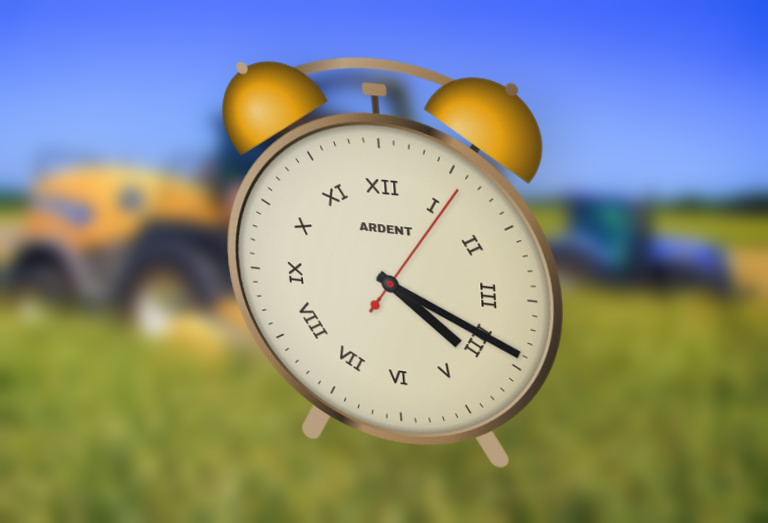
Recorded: h=4 m=19 s=6
